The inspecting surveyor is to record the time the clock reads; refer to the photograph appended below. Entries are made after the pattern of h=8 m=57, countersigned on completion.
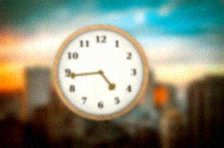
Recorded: h=4 m=44
